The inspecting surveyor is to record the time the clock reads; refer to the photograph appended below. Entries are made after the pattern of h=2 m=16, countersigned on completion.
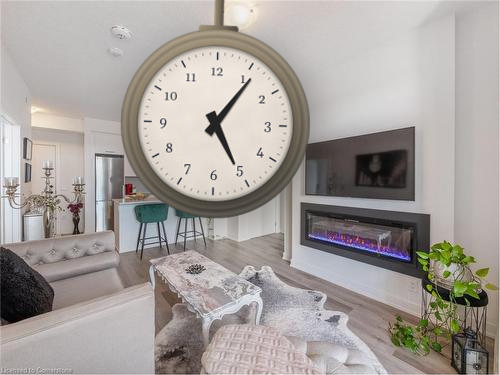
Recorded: h=5 m=6
